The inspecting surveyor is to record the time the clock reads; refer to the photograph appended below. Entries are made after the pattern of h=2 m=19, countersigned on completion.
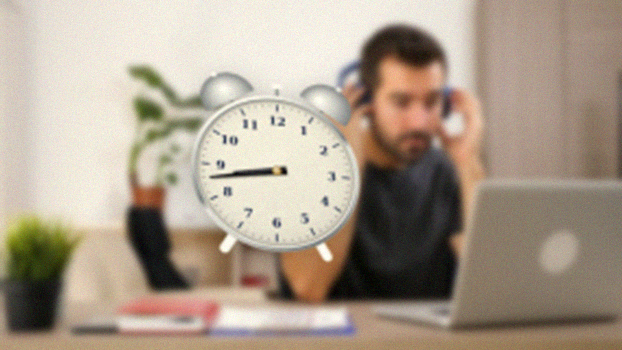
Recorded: h=8 m=43
